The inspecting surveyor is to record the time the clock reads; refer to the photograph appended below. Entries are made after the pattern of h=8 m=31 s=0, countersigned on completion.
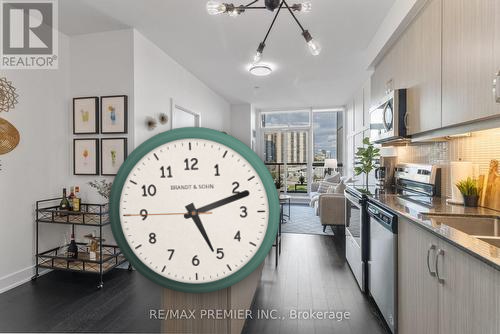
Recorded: h=5 m=11 s=45
